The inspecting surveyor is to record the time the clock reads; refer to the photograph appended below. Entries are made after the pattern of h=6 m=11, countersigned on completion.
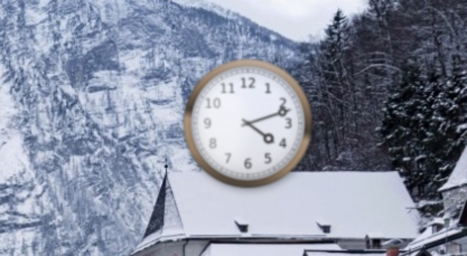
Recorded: h=4 m=12
